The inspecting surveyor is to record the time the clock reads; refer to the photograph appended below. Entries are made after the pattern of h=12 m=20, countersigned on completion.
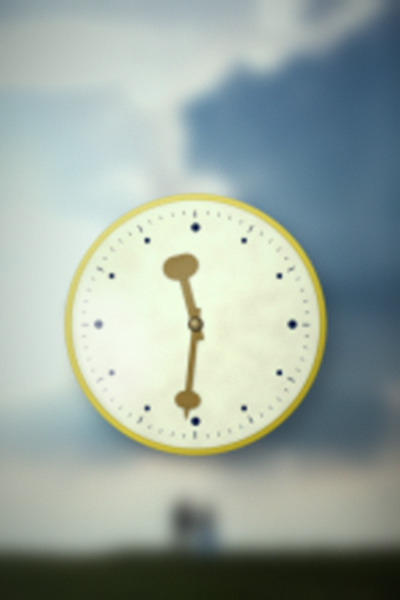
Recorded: h=11 m=31
